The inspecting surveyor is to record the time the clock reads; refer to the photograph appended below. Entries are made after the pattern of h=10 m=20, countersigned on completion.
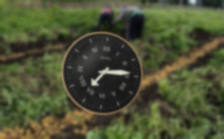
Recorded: h=7 m=14
